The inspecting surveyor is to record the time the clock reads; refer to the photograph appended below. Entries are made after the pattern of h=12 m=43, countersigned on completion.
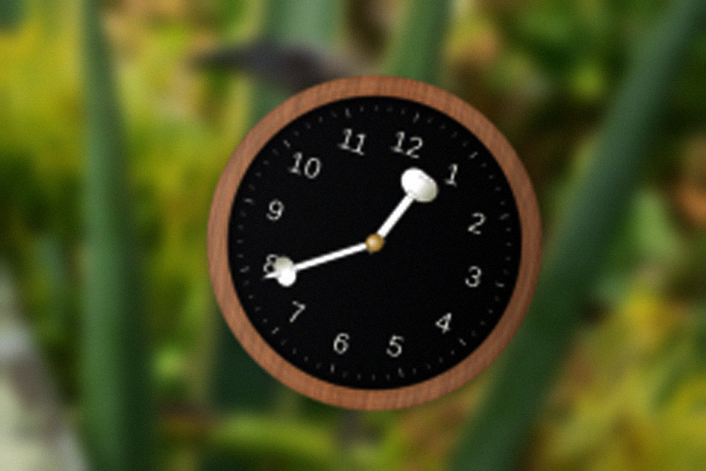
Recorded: h=12 m=39
